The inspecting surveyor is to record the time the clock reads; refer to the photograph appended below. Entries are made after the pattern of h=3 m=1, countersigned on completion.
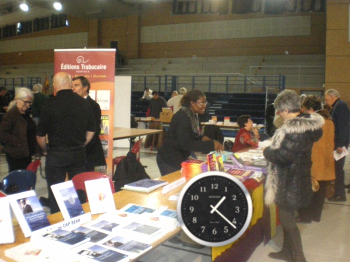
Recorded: h=1 m=22
